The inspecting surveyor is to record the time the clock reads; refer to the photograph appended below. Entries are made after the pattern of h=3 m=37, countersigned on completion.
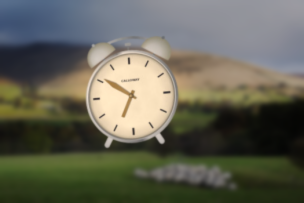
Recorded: h=6 m=51
